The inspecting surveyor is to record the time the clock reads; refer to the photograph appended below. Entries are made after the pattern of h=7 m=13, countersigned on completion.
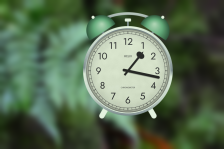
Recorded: h=1 m=17
